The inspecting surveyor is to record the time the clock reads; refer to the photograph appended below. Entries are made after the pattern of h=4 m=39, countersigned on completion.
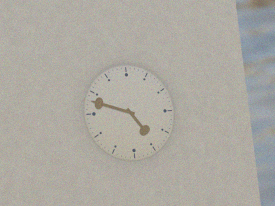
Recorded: h=4 m=48
